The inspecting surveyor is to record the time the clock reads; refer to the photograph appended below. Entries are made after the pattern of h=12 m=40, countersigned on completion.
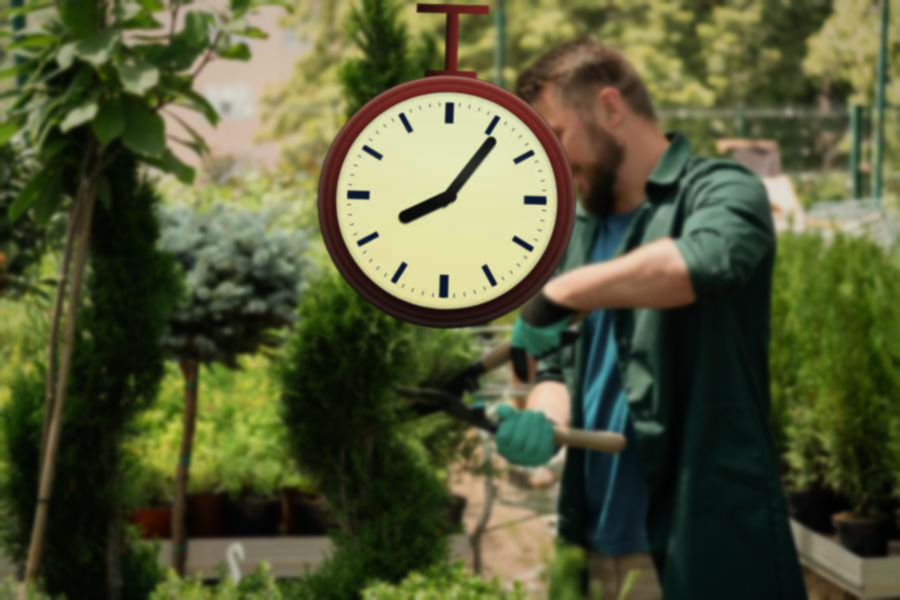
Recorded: h=8 m=6
